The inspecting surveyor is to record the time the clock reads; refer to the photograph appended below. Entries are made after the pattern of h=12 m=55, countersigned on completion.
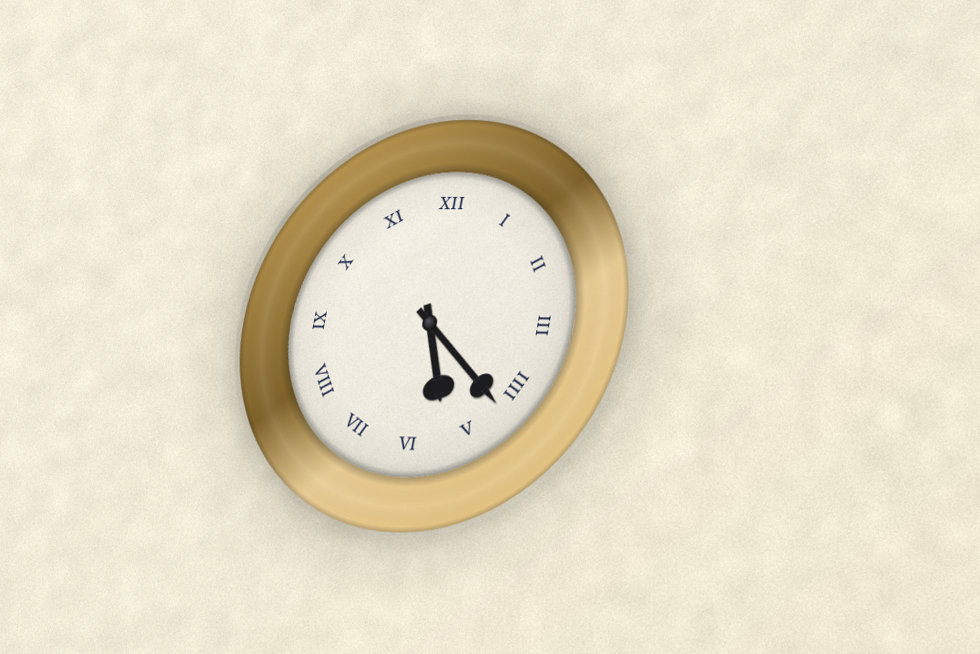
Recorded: h=5 m=22
